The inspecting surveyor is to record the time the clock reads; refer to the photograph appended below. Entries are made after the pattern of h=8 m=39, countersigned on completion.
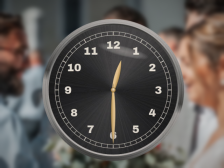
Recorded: h=12 m=30
